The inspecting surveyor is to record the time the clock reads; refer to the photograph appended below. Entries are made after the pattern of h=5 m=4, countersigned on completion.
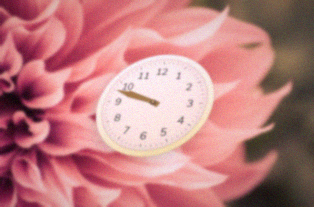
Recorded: h=9 m=48
